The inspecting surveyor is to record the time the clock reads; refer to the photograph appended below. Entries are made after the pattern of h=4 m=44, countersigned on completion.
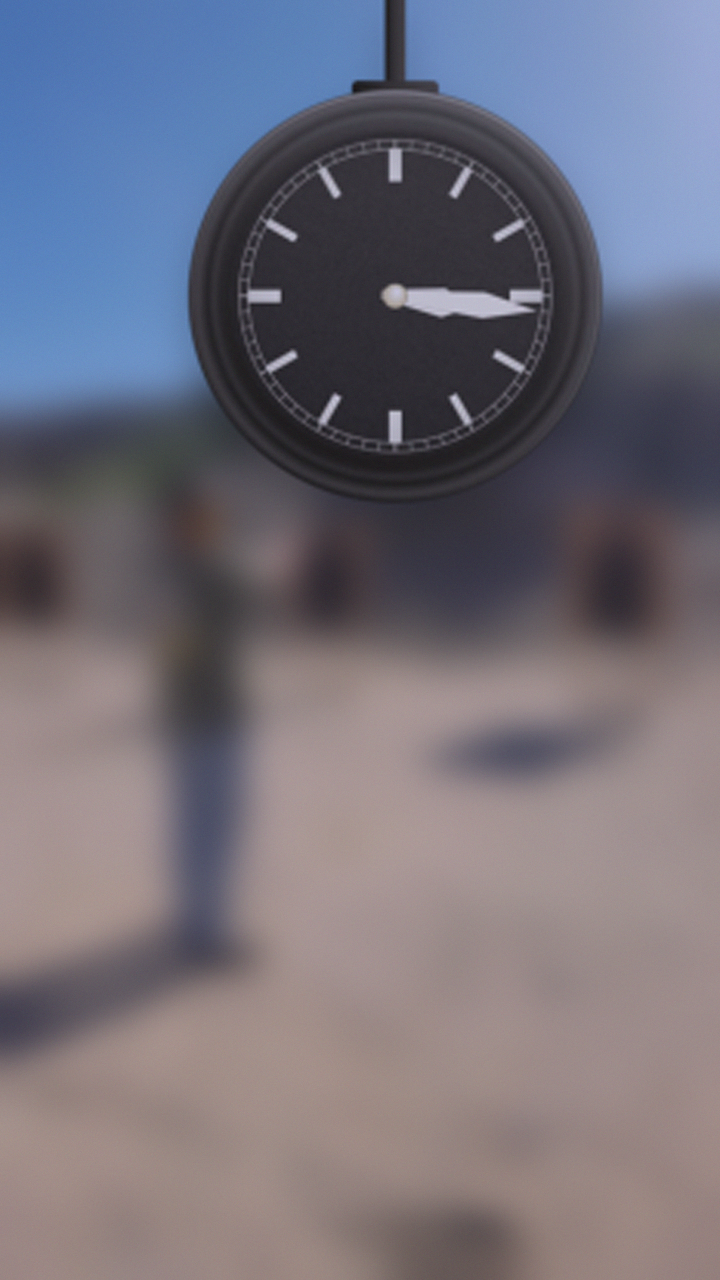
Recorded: h=3 m=16
